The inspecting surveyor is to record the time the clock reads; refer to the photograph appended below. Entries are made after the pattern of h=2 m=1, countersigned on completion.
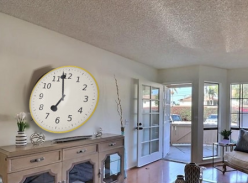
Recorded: h=6 m=58
